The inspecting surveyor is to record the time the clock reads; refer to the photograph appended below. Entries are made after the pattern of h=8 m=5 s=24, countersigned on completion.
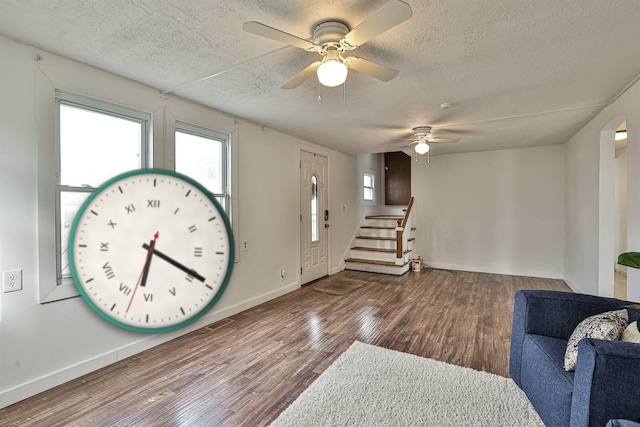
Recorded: h=6 m=19 s=33
